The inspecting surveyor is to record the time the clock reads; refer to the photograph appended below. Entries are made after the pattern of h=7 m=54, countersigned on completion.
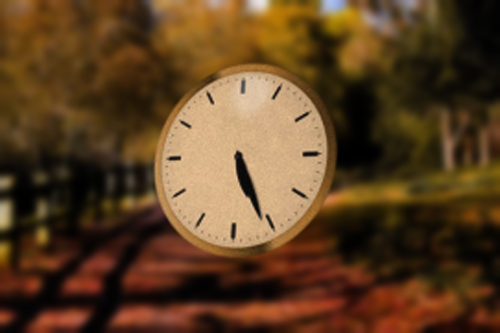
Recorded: h=5 m=26
